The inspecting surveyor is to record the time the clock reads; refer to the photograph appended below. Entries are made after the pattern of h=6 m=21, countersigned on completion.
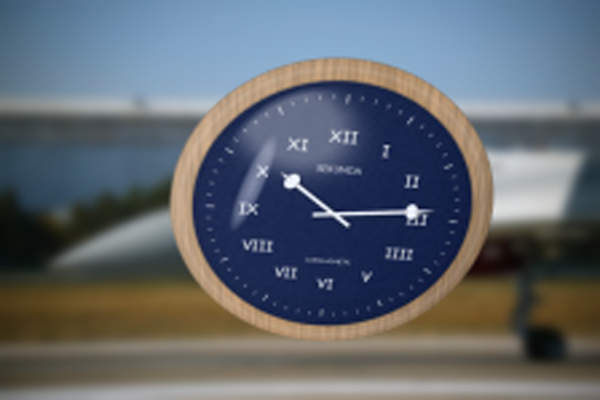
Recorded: h=10 m=14
